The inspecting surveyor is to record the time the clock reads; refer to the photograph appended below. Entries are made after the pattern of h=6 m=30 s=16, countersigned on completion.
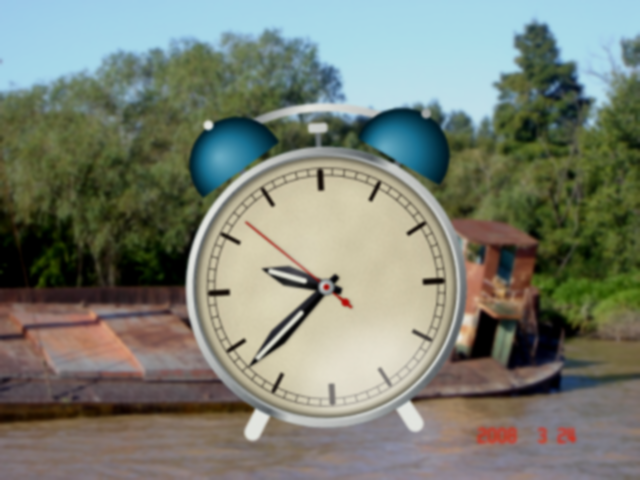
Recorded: h=9 m=37 s=52
